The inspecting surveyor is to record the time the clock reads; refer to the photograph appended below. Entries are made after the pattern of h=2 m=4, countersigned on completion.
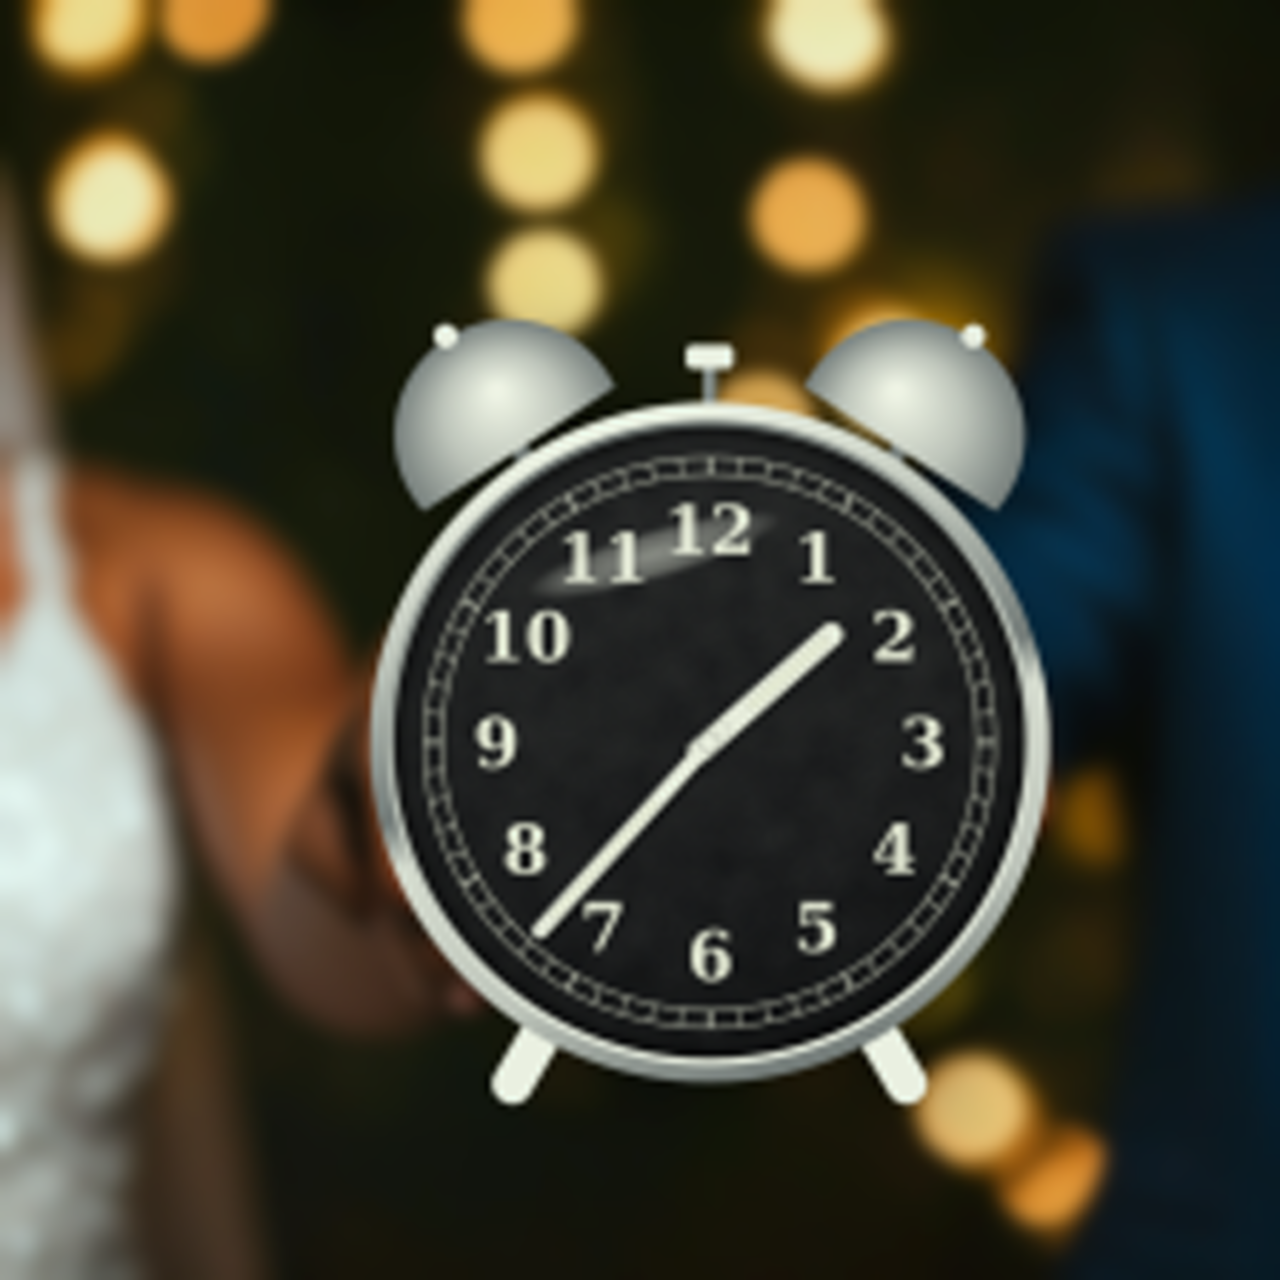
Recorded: h=1 m=37
